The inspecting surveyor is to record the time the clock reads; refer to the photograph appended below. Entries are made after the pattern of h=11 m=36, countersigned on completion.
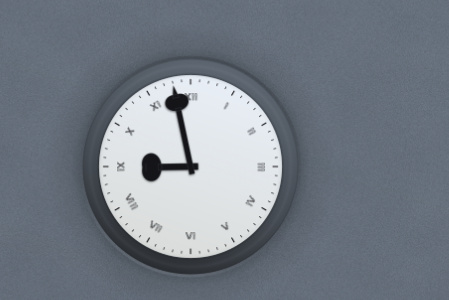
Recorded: h=8 m=58
